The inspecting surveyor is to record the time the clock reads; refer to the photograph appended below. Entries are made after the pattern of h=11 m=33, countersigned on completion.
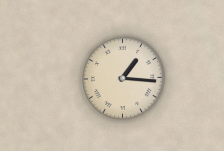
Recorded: h=1 m=16
